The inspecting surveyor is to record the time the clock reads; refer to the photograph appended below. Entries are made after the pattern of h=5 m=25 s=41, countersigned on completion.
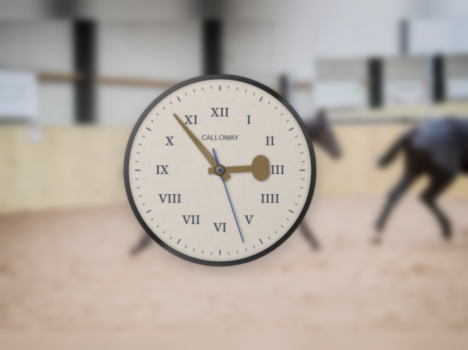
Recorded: h=2 m=53 s=27
